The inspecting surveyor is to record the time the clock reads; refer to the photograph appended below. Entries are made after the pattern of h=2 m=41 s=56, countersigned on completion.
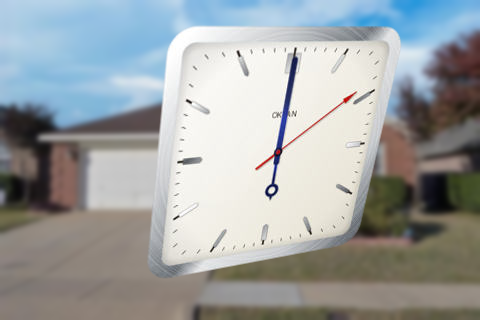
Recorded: h=6 m=0 s=9
